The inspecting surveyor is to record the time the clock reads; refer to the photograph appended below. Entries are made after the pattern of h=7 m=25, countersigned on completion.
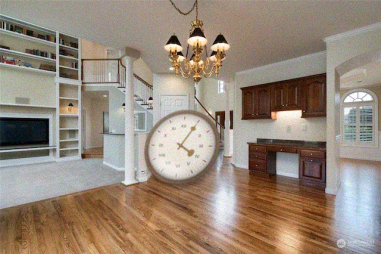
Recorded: h=4 m=5
